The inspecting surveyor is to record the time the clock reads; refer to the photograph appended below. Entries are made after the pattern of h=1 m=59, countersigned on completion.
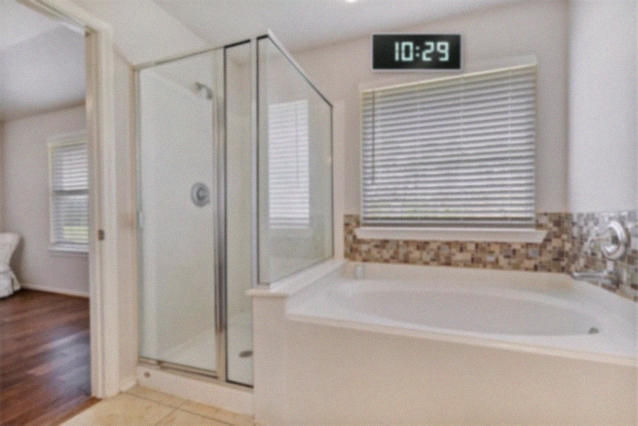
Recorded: h=10 m=29
